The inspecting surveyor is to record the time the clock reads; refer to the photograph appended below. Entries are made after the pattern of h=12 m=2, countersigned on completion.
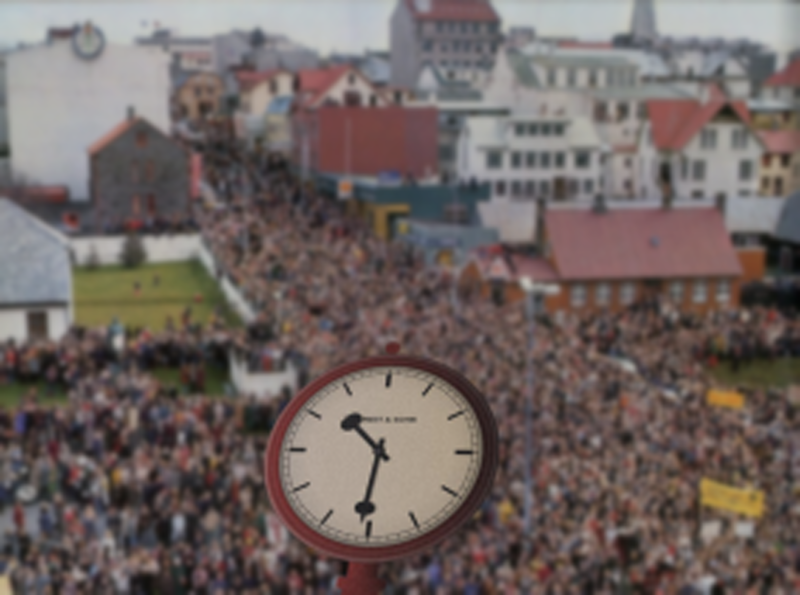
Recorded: h=10 m=31
